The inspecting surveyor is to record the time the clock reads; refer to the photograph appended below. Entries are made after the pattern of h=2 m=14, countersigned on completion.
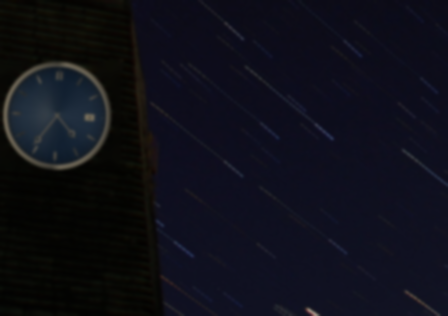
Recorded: h=4 m=36
